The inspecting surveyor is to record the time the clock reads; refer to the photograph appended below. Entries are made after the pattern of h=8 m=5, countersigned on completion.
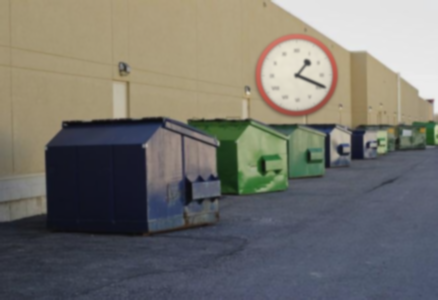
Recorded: h=1 m=19
